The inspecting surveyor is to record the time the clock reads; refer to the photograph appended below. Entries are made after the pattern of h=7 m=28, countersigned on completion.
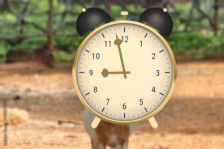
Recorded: h=8 m=58
